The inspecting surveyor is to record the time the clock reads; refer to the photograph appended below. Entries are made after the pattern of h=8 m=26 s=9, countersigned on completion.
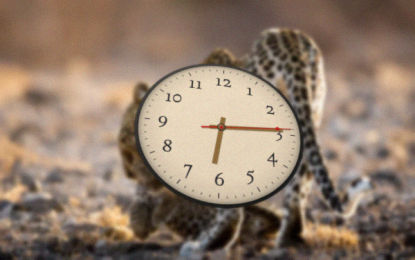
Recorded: h=6 m=14 s=14
